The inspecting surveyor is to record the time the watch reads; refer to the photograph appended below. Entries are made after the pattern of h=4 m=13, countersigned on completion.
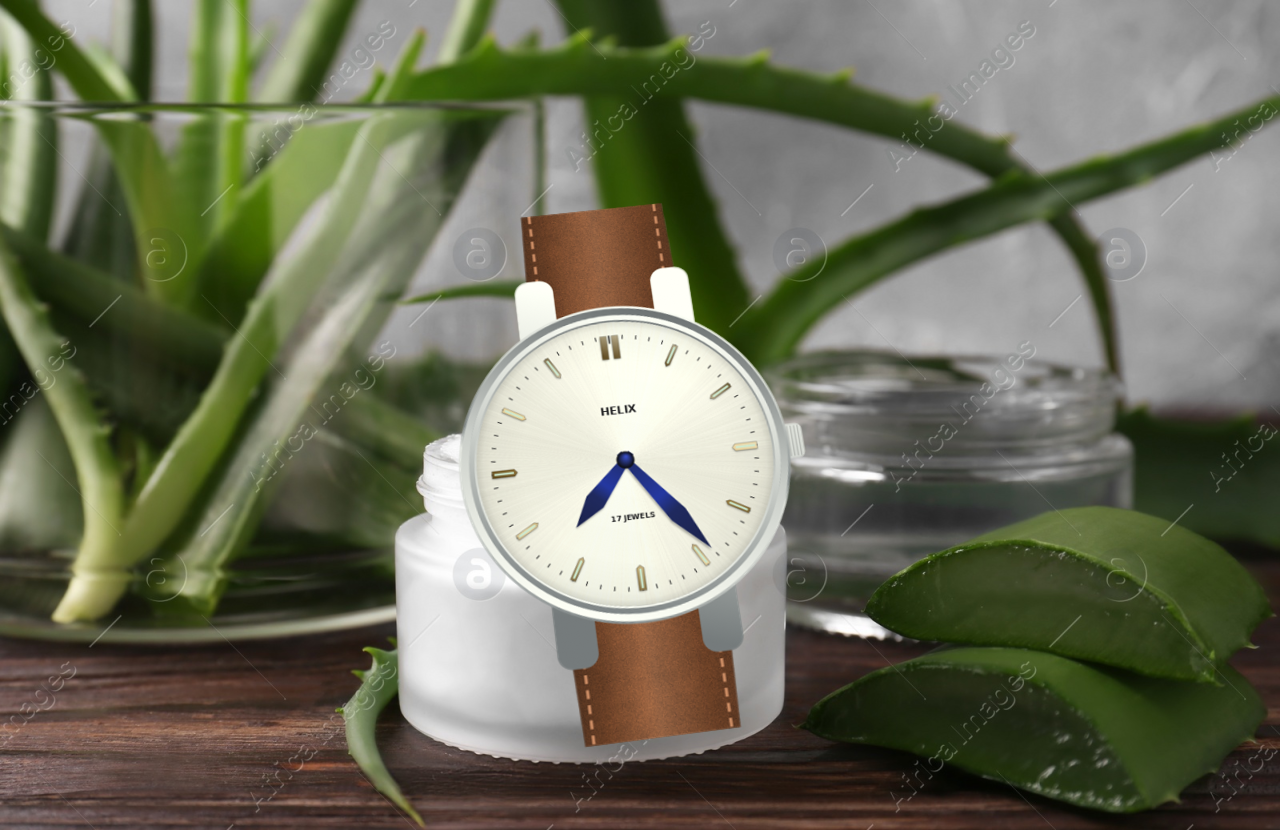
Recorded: h=7 m=24
